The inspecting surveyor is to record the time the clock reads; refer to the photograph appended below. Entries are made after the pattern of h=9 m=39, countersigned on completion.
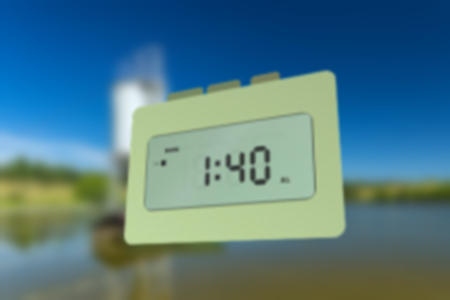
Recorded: h=1 m=40
